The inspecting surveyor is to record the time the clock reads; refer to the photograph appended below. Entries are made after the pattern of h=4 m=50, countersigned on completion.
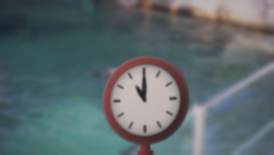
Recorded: h=11 m=0
